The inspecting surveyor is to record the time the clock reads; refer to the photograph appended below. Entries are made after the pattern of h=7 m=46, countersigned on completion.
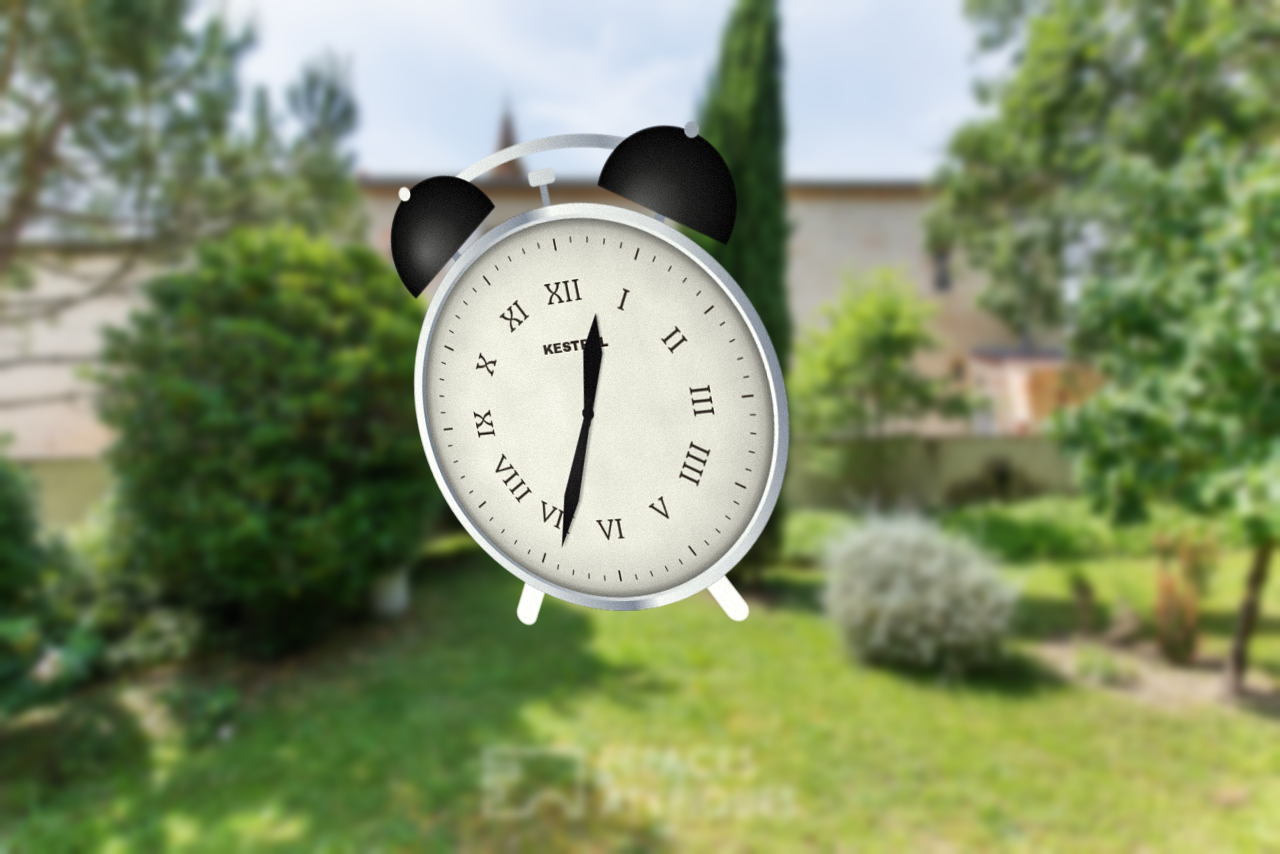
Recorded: h=12 m=34
